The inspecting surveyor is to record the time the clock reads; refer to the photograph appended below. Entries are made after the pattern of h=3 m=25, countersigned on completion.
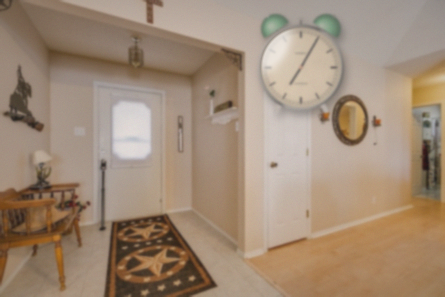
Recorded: h=7 m=5
